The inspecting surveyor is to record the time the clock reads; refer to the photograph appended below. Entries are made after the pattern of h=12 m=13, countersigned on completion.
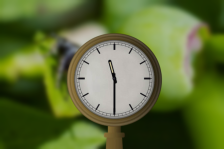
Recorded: h=11 m=30
